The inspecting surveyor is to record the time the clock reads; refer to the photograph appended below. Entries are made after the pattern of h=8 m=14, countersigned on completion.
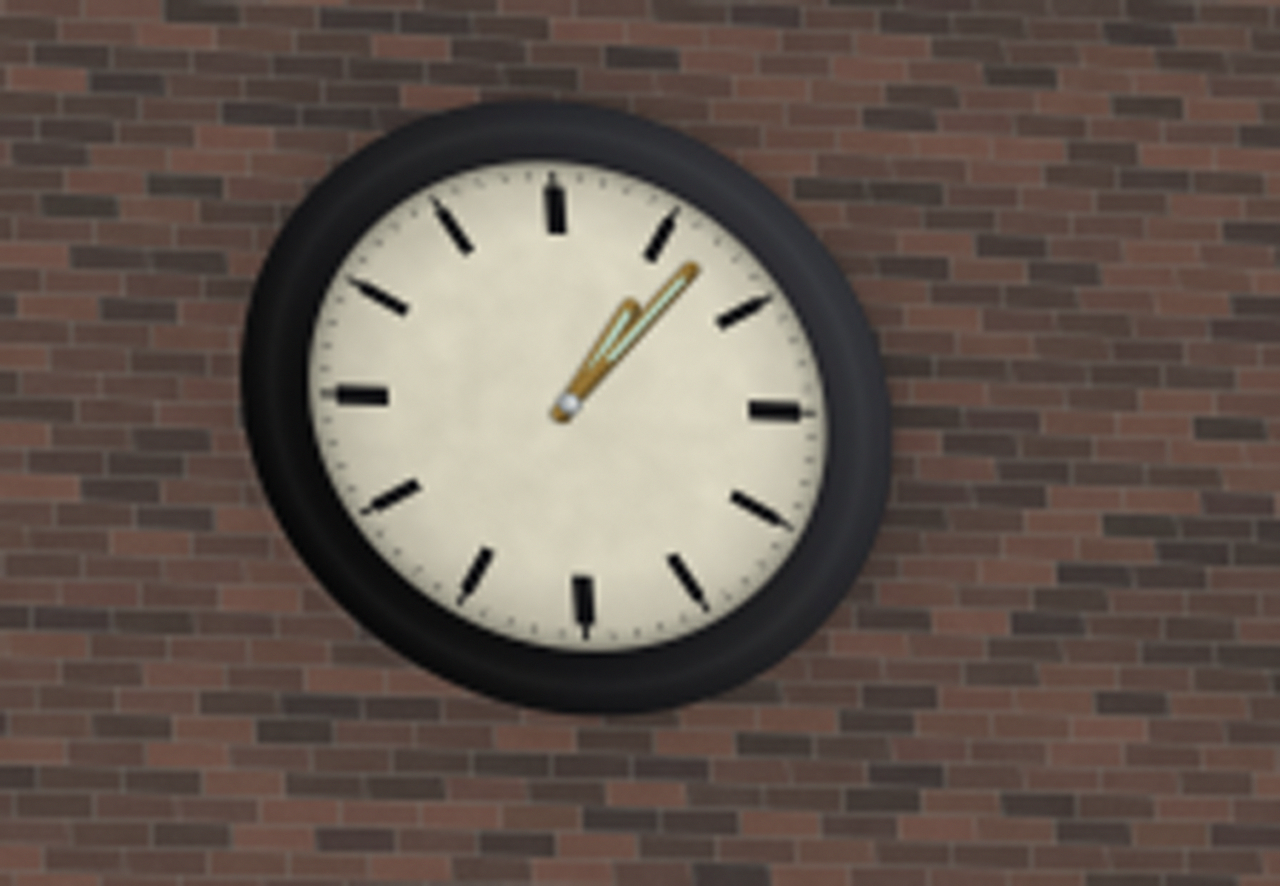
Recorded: h=1 m=7
